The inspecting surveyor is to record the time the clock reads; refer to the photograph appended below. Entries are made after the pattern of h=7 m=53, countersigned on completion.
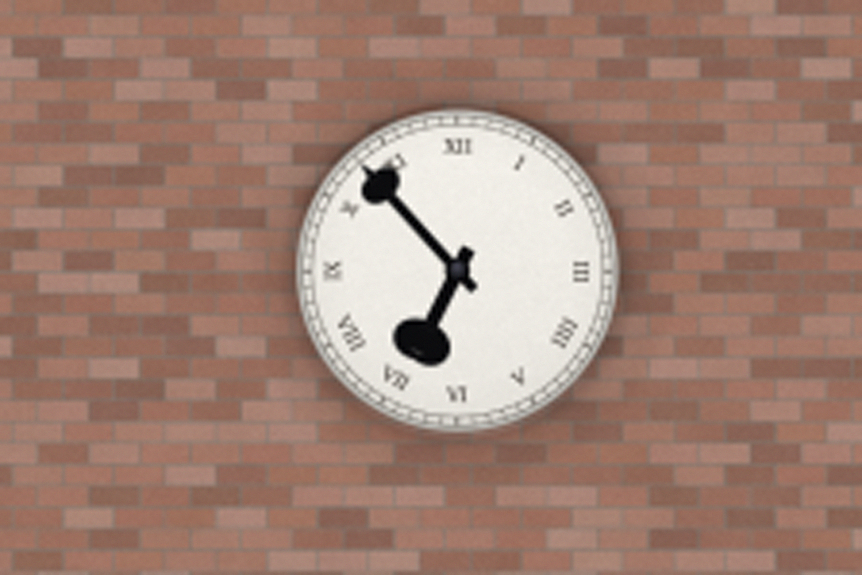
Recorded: h=6 m=53
